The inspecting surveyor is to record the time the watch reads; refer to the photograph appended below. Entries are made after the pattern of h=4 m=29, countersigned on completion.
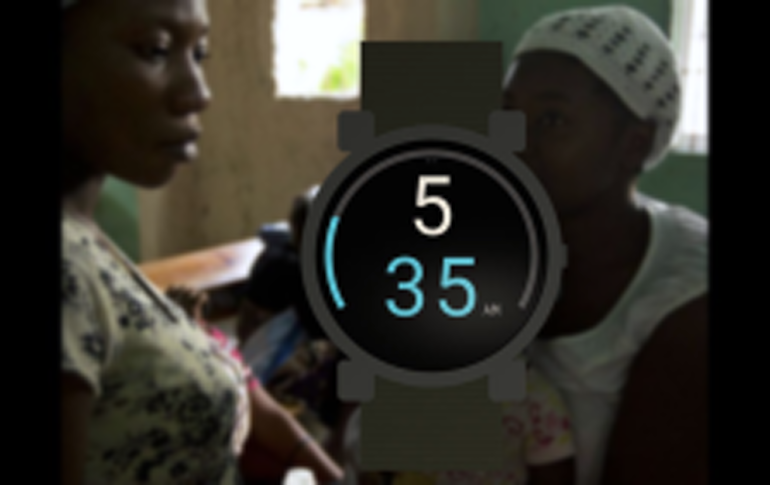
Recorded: h=5 m=35
